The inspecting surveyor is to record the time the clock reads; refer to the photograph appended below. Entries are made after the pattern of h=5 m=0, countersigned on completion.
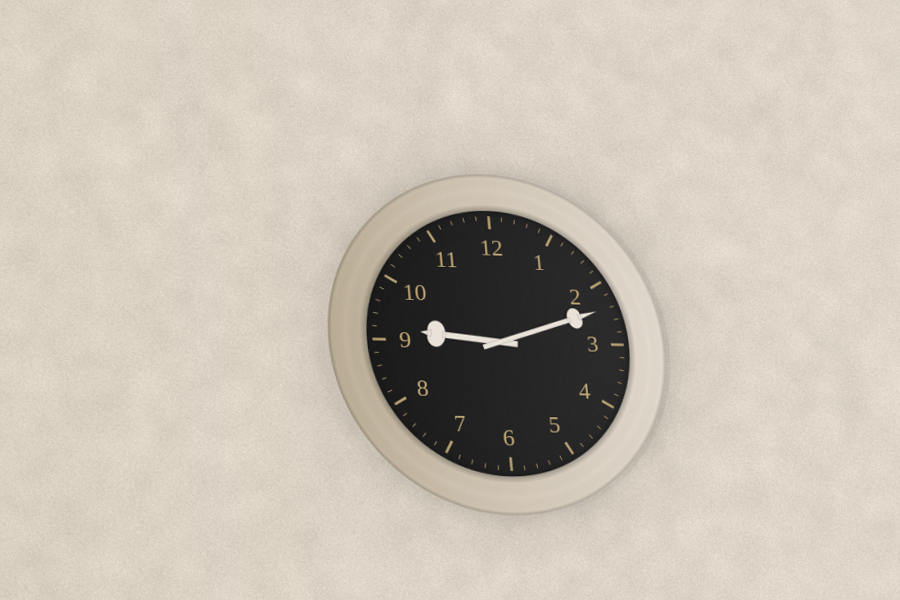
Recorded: h=9 m=12
